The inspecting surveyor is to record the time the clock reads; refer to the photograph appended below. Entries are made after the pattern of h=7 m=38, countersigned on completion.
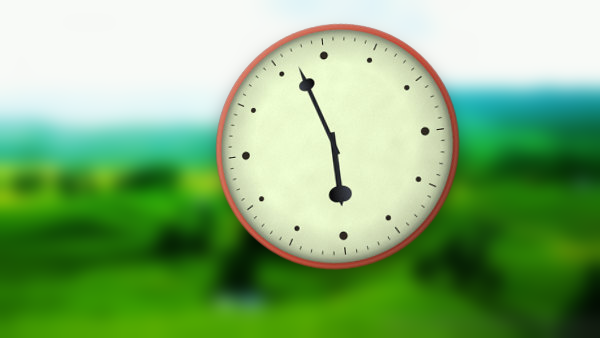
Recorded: h=5 m=57
